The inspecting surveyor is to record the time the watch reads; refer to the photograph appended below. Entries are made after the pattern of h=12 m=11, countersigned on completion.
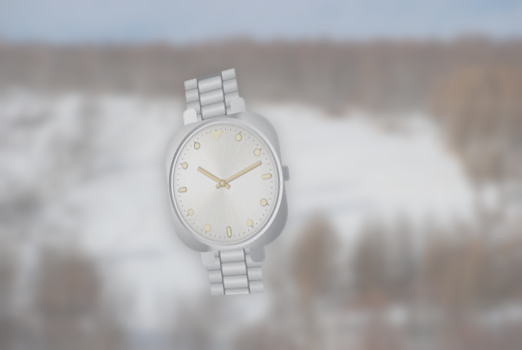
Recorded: h=10 m=12
